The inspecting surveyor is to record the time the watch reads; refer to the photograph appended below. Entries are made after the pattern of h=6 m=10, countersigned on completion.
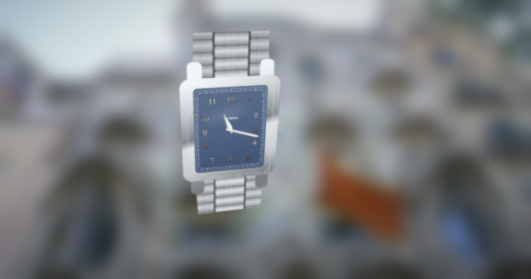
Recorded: h=11 m=18
